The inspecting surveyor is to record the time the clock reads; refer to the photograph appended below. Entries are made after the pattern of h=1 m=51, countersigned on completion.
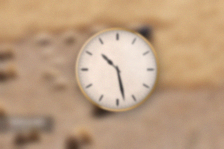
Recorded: h=10 m=28
